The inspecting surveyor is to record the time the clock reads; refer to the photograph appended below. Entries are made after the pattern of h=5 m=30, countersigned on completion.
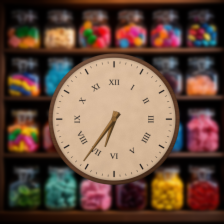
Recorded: h=6 m=36
